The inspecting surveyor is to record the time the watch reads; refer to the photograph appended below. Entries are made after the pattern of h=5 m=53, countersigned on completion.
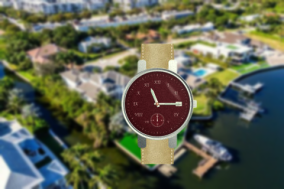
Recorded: h=11 m=15
